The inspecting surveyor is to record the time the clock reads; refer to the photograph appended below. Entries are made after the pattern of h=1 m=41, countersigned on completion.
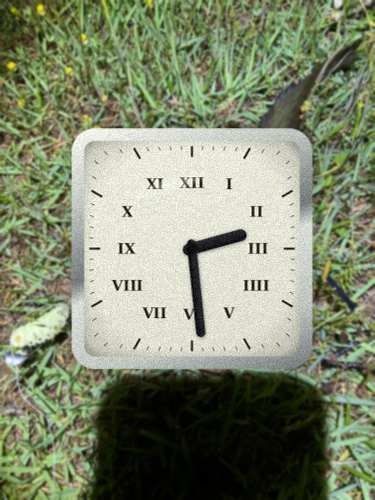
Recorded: h=2 m=29
